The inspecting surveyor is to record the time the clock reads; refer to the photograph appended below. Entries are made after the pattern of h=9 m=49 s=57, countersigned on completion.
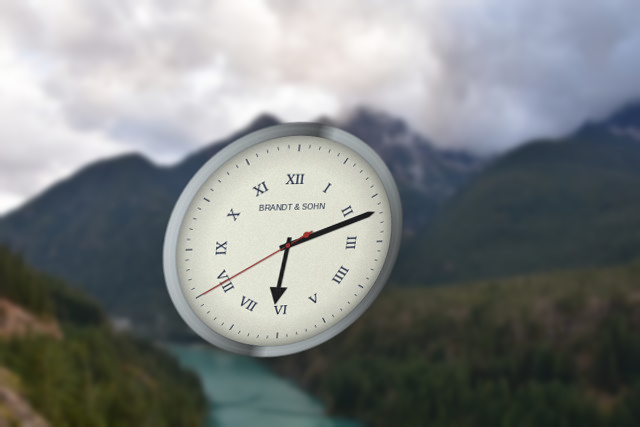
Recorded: h=6 m=11 s=40
